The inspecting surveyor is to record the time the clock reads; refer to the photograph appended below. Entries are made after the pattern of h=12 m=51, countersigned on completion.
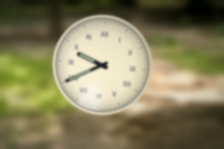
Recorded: h=9 m=40
